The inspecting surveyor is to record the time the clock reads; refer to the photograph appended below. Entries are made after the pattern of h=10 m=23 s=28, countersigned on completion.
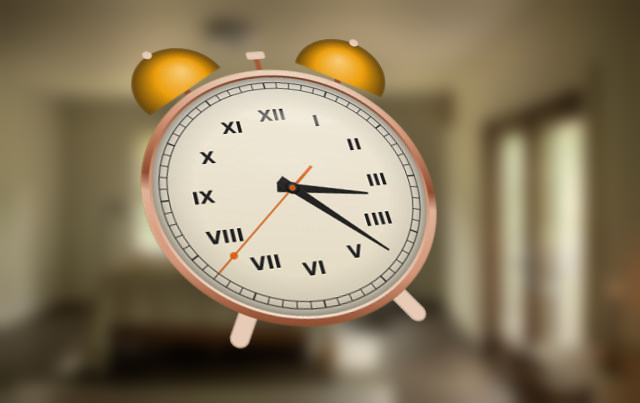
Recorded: h=3 m=22 s=38
